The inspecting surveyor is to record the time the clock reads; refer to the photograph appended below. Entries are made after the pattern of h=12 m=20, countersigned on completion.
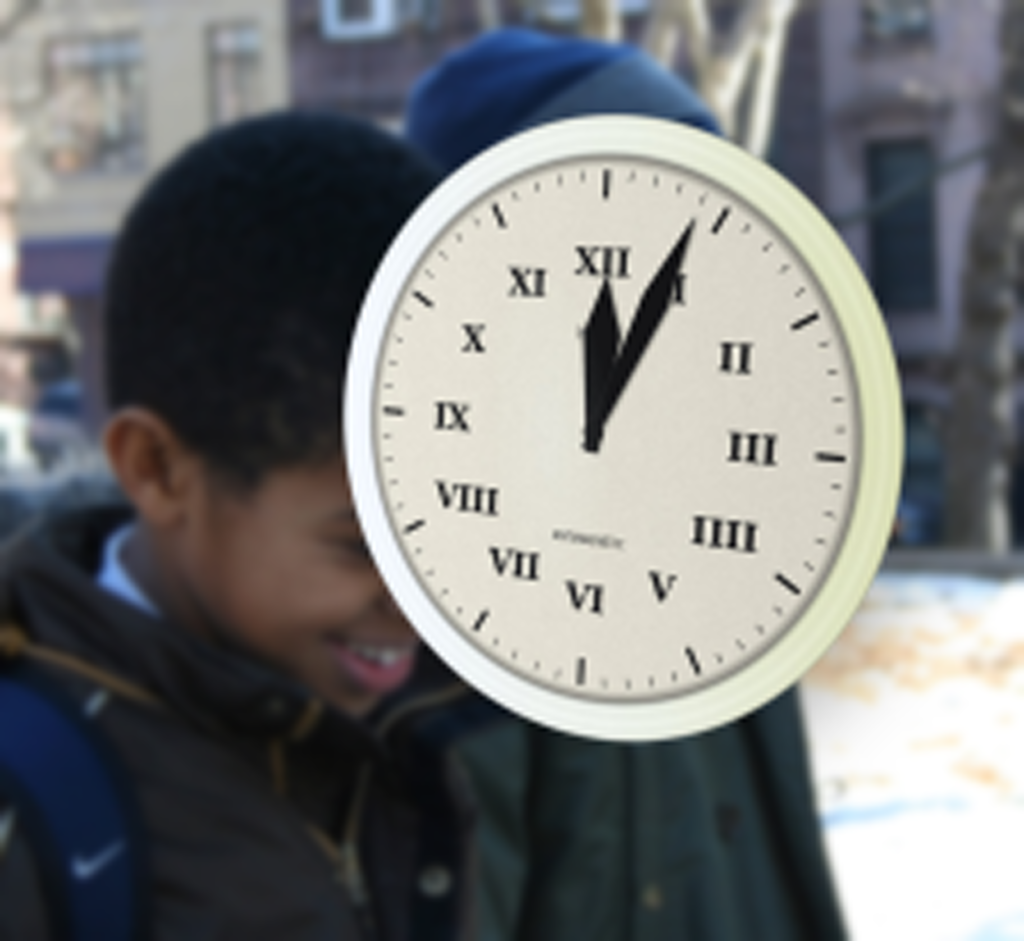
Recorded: h=12 m=4
